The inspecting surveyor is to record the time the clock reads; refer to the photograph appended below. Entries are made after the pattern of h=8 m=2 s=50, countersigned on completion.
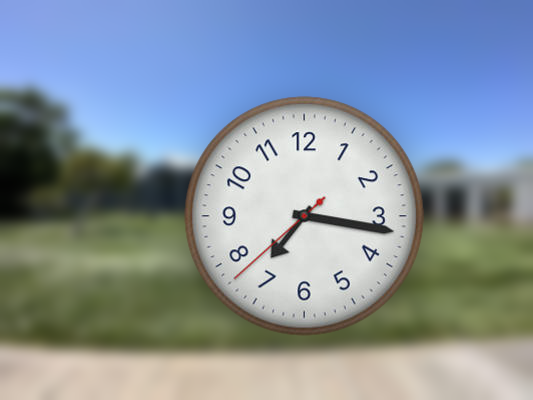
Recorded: h=7 m=16 s=38
